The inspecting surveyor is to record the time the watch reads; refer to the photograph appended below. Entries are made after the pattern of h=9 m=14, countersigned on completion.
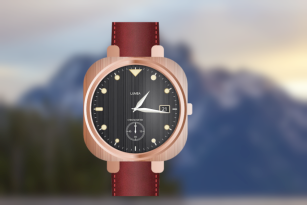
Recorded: h=1 m=16
